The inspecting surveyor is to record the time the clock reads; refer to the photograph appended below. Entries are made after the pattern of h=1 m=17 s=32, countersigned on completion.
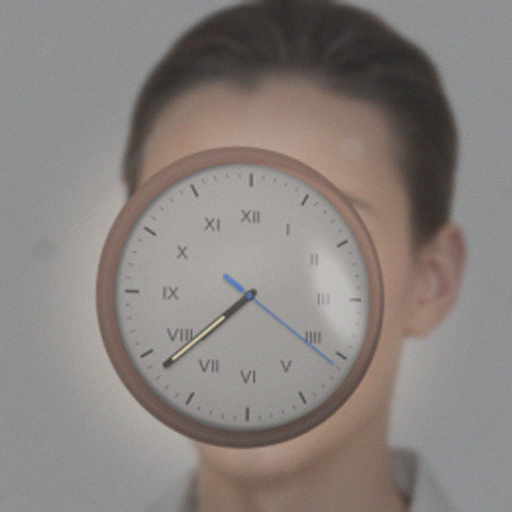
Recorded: h=7 m=38 s=21
